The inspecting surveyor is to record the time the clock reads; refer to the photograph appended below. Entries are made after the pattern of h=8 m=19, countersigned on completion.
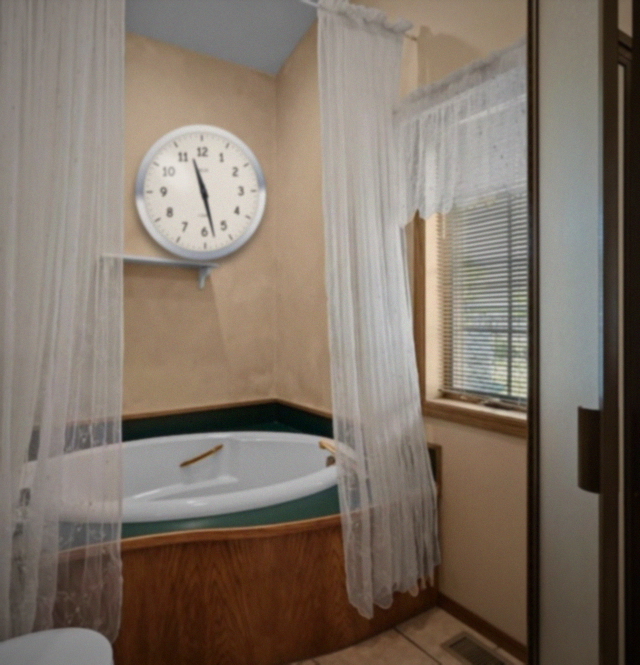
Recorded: h=11 m=28
